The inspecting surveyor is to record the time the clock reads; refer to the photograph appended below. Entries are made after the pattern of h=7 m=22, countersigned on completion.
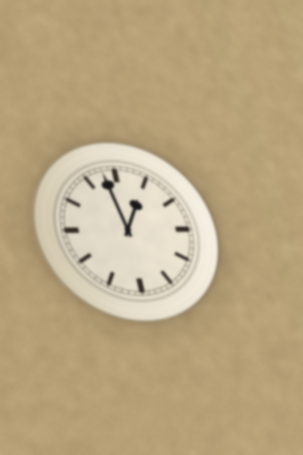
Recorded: h=12 m=58
